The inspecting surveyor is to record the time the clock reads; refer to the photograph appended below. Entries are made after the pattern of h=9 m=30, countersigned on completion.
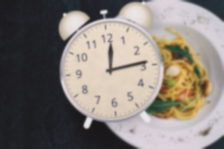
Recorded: h=12 m=14
